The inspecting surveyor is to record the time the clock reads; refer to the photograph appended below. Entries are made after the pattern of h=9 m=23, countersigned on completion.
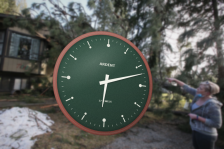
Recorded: h=6 m=12
